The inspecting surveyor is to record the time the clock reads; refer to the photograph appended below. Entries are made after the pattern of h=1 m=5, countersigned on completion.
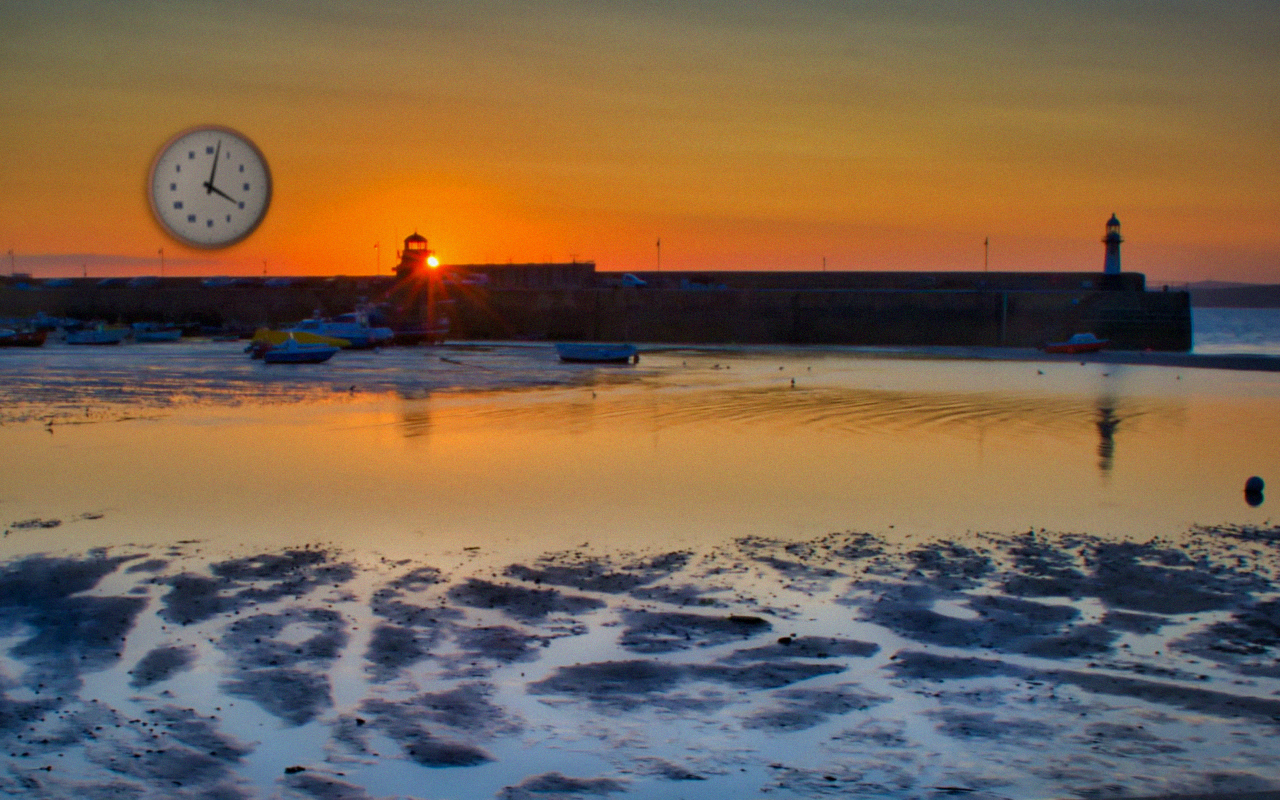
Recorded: h=4 m=2
